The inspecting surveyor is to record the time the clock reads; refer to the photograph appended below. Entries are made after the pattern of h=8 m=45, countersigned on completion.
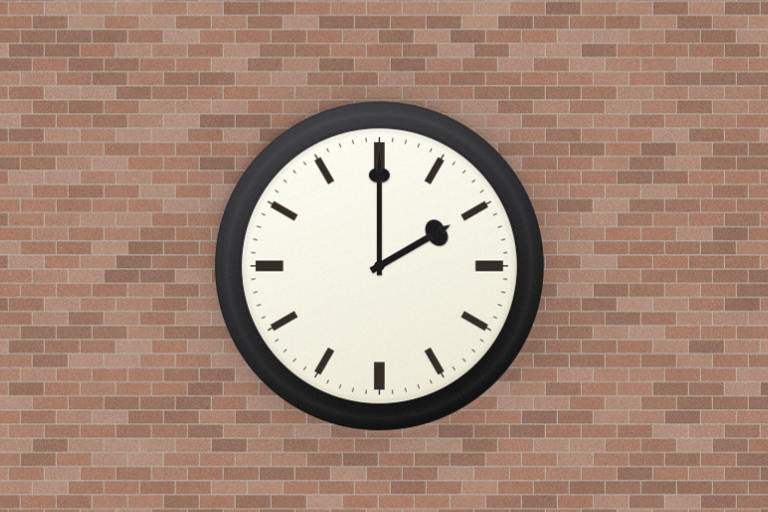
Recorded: h=2 m=0
